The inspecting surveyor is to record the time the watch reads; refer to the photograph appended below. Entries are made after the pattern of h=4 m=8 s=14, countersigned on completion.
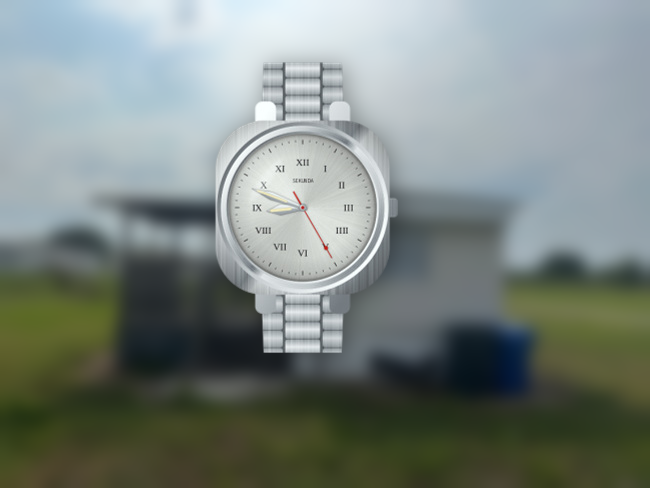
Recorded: h=8 m=48 s=25
